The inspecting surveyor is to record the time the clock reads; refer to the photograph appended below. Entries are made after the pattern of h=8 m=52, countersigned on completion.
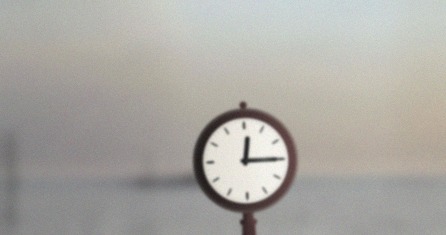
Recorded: h=12 m=15
